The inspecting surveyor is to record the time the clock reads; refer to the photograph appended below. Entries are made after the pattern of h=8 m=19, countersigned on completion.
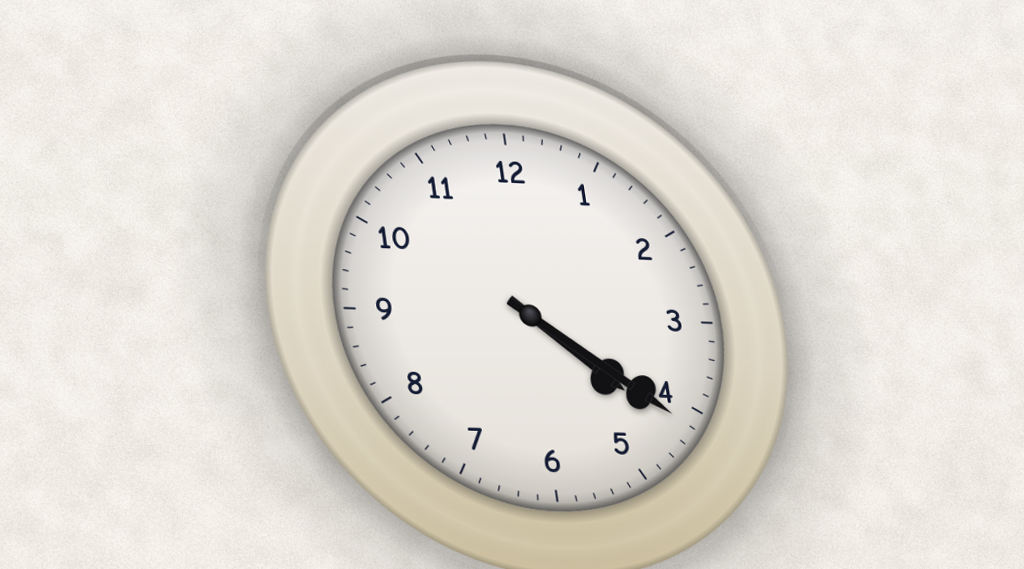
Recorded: h=4 m=21
